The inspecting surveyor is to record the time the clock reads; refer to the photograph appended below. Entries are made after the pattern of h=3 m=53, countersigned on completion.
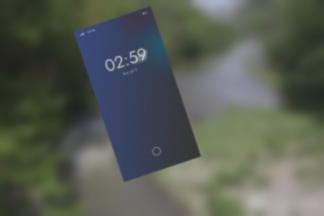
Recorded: h=2 m=59
